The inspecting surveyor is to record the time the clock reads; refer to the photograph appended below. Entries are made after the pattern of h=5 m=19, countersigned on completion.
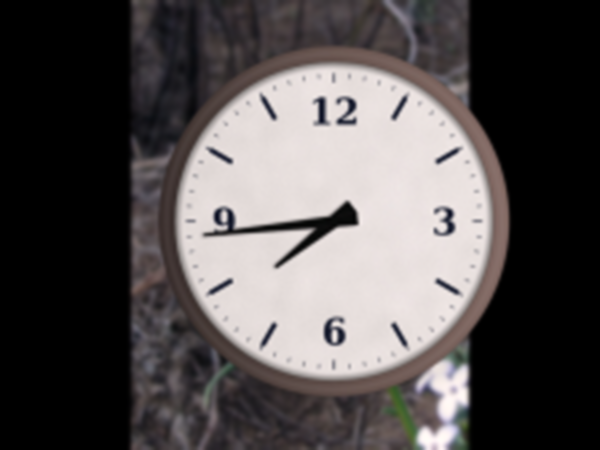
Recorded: h=7 m=44
